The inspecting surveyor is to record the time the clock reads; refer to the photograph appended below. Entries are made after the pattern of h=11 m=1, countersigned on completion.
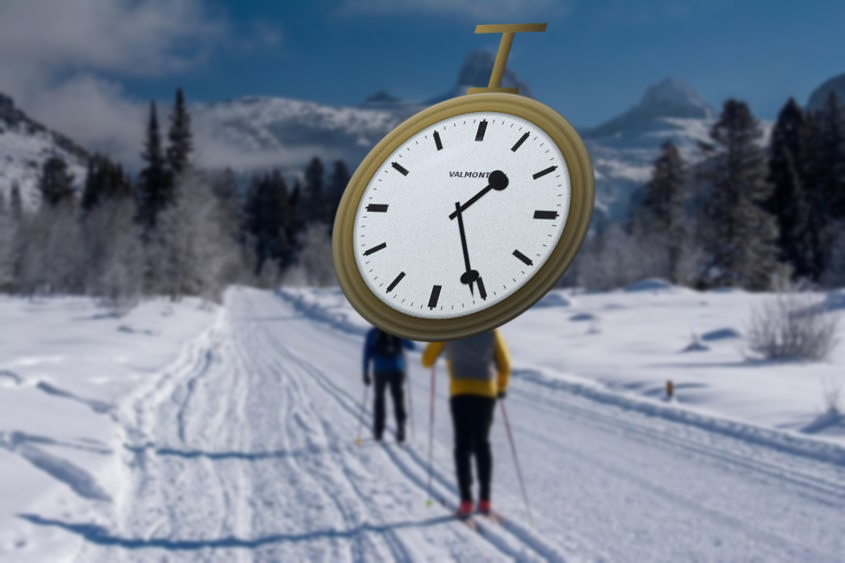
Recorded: h=1 m=26
